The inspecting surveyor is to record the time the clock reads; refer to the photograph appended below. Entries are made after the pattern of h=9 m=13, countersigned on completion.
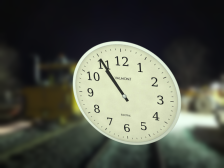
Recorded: h=10 m=55
